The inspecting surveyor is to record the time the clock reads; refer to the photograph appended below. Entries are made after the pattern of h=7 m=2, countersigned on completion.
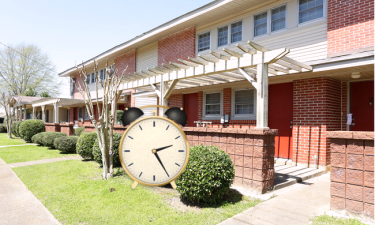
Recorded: h=2 m=25
